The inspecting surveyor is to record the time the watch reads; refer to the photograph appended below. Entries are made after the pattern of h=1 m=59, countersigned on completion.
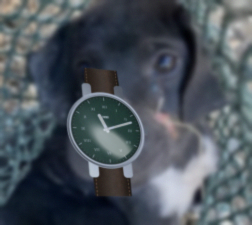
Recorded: h=11 m=12
